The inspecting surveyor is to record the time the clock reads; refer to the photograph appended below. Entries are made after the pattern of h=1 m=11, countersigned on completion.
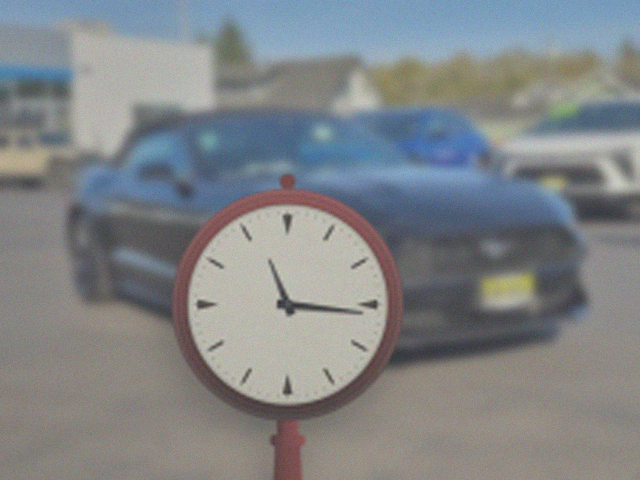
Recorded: h=11 m=16
